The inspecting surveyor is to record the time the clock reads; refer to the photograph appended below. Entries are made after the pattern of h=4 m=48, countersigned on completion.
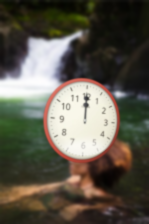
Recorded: h=12 m=0
